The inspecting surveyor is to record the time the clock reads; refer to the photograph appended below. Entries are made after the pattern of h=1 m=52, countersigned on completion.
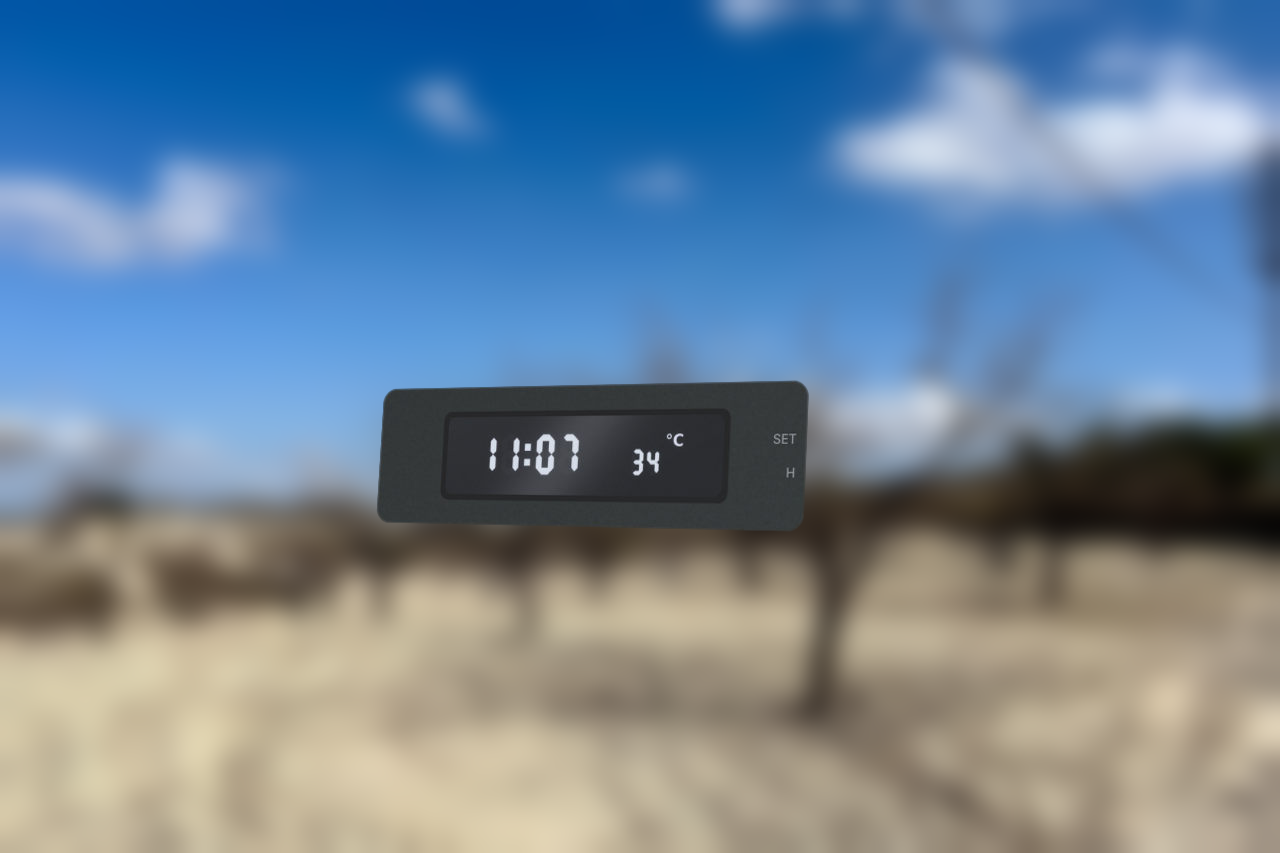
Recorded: h=11 m=7
